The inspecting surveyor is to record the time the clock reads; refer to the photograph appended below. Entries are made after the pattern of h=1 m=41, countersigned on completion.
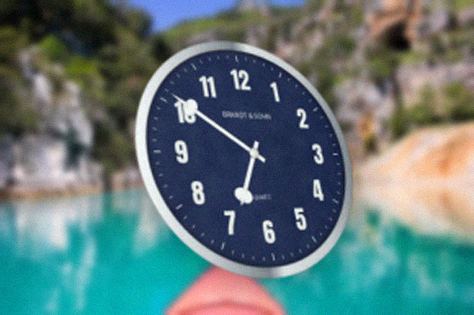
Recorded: h=6 m=51
